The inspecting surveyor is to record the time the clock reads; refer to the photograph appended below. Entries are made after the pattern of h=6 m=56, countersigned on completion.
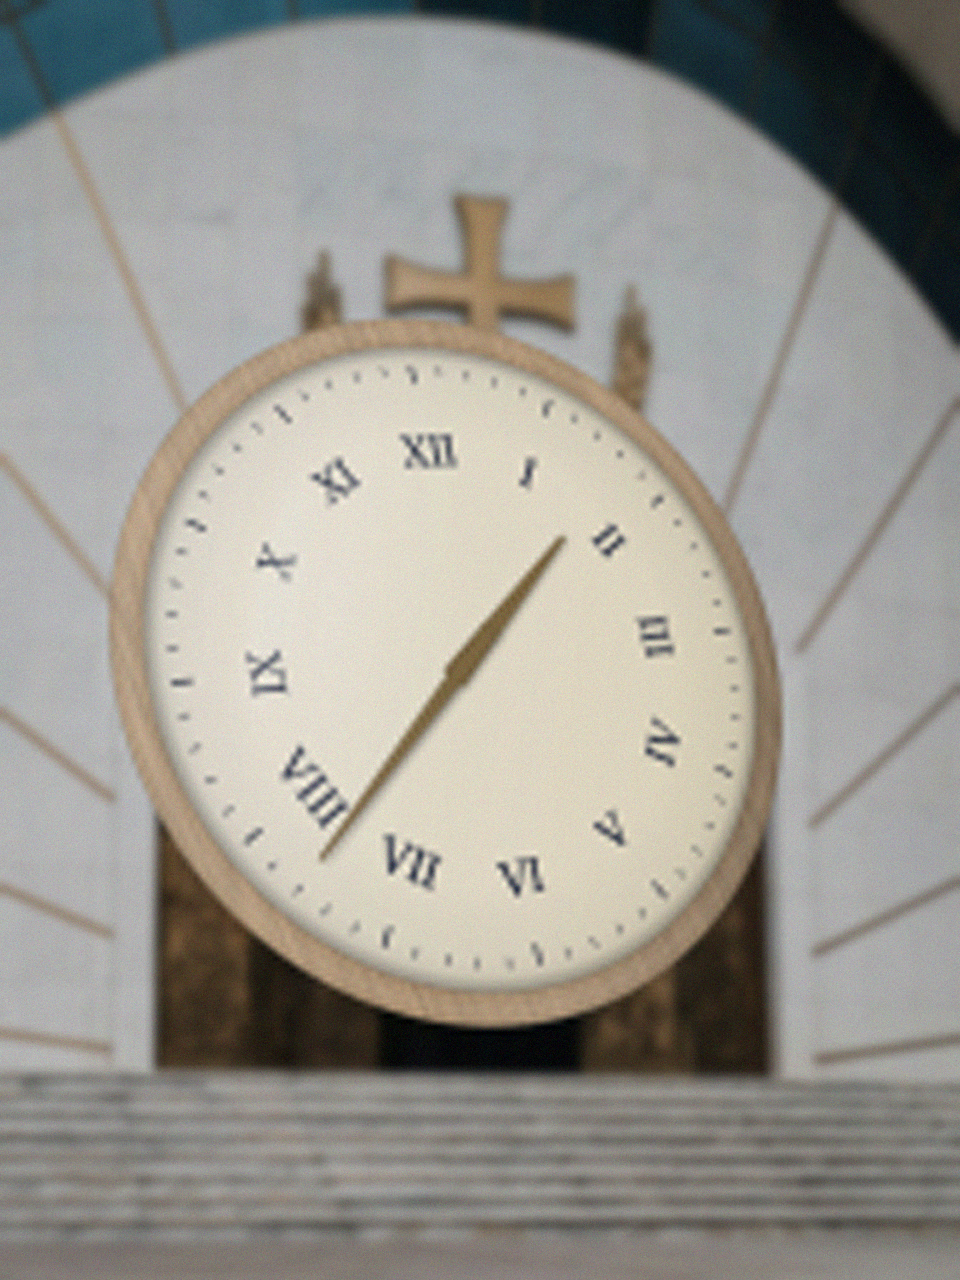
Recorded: h=1 m=38
